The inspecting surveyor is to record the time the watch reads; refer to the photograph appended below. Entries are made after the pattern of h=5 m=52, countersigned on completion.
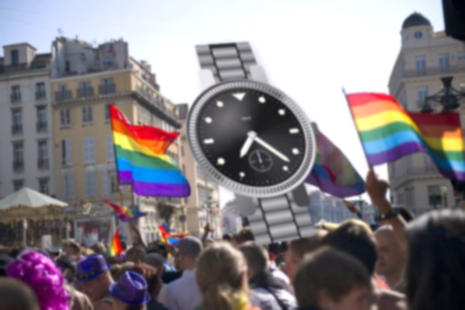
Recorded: h=7 m=23
